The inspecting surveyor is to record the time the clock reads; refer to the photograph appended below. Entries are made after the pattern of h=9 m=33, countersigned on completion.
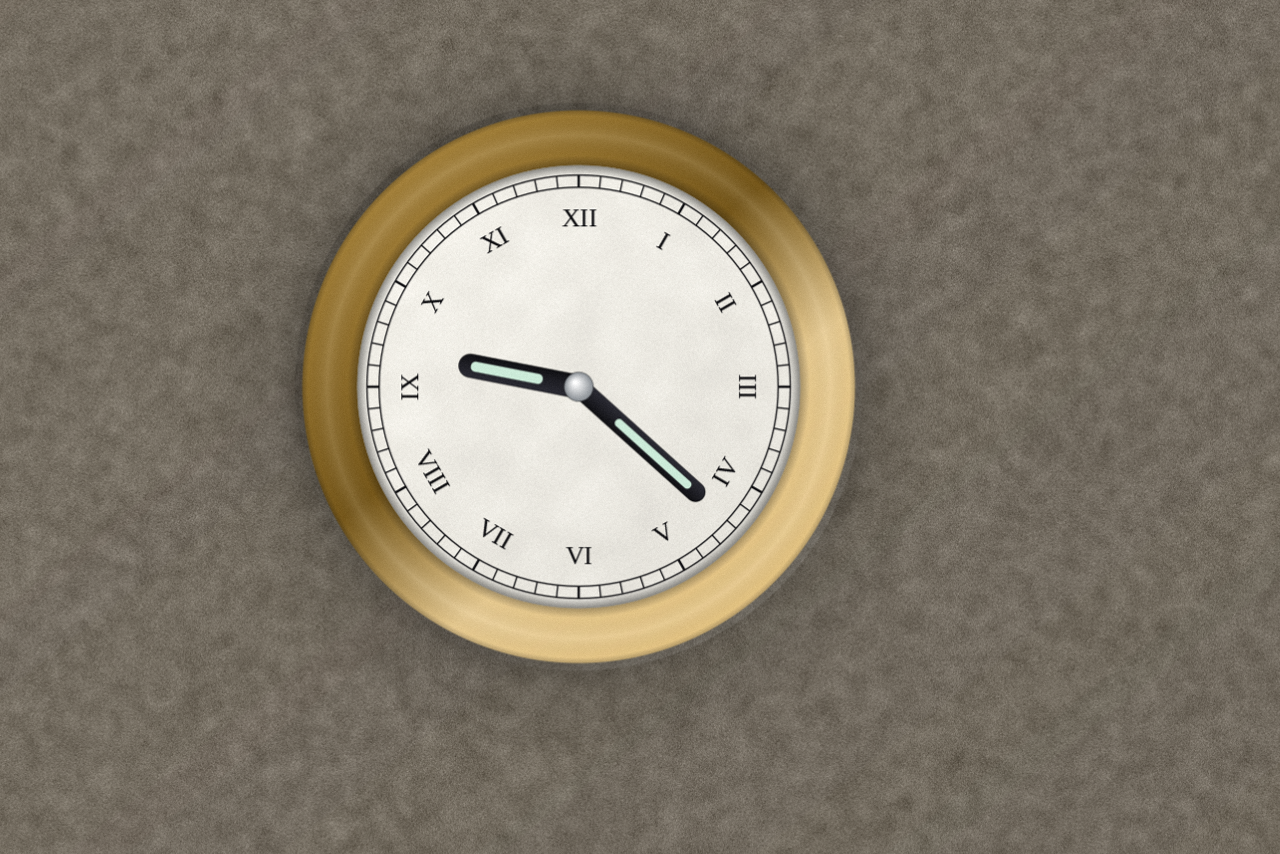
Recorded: h=9 m=22
